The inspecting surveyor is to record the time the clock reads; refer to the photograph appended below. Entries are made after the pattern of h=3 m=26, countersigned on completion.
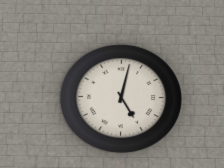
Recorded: h=5 m=2
